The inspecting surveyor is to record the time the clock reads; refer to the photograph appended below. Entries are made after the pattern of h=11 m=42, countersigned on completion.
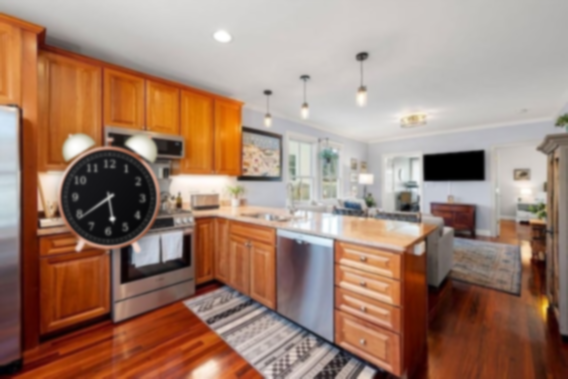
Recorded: h=5 m=39
